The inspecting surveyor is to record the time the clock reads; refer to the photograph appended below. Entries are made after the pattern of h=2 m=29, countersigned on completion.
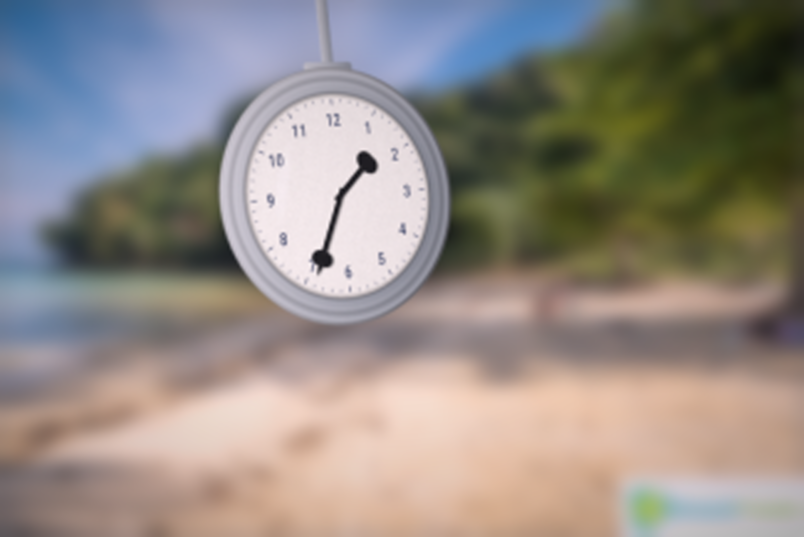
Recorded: h=1 m=34
